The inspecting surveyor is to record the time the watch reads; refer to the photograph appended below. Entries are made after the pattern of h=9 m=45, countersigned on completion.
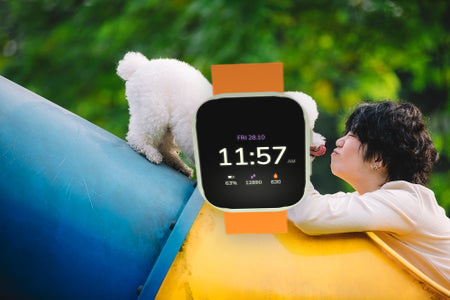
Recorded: h=11 m=57
